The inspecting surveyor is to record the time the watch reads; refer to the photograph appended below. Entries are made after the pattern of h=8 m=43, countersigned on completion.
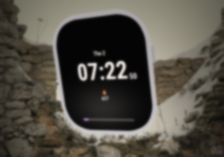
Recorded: h=7 m=22
